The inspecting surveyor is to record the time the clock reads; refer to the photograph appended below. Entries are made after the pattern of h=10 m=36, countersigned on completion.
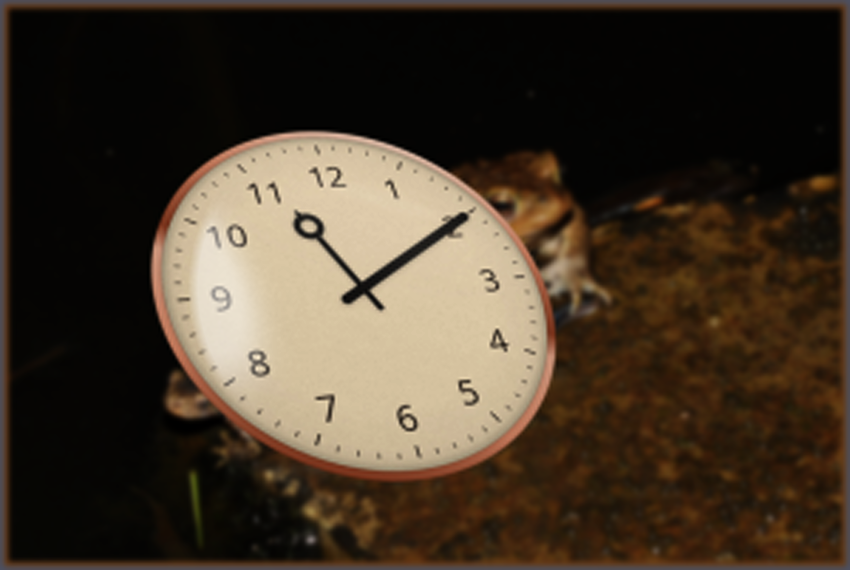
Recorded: h=11 m=10
